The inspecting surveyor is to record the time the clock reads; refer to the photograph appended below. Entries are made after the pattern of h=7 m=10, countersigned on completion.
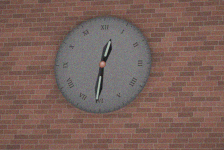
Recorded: h=12 m=31
